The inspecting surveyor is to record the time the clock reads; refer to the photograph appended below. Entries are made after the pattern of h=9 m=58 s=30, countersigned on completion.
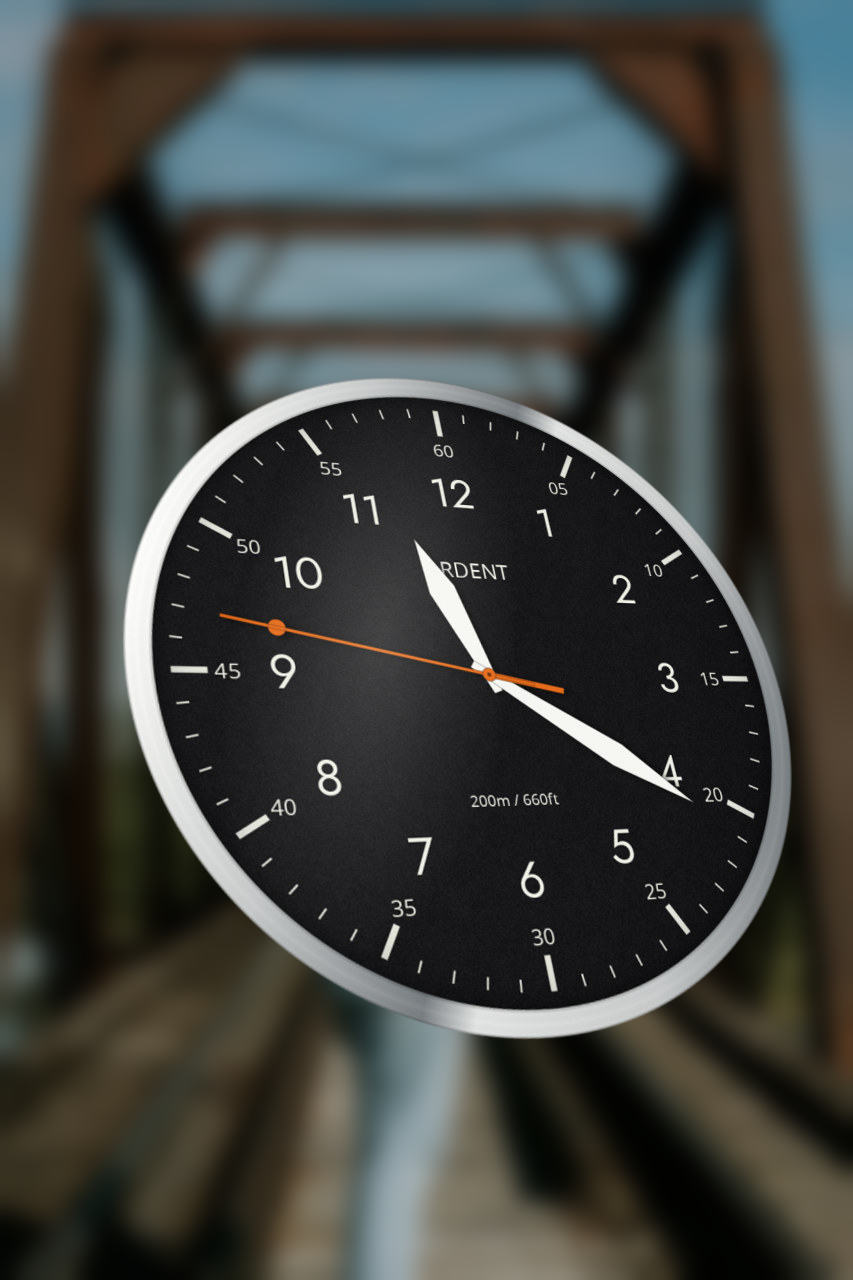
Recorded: h=11 m=20 s=47
